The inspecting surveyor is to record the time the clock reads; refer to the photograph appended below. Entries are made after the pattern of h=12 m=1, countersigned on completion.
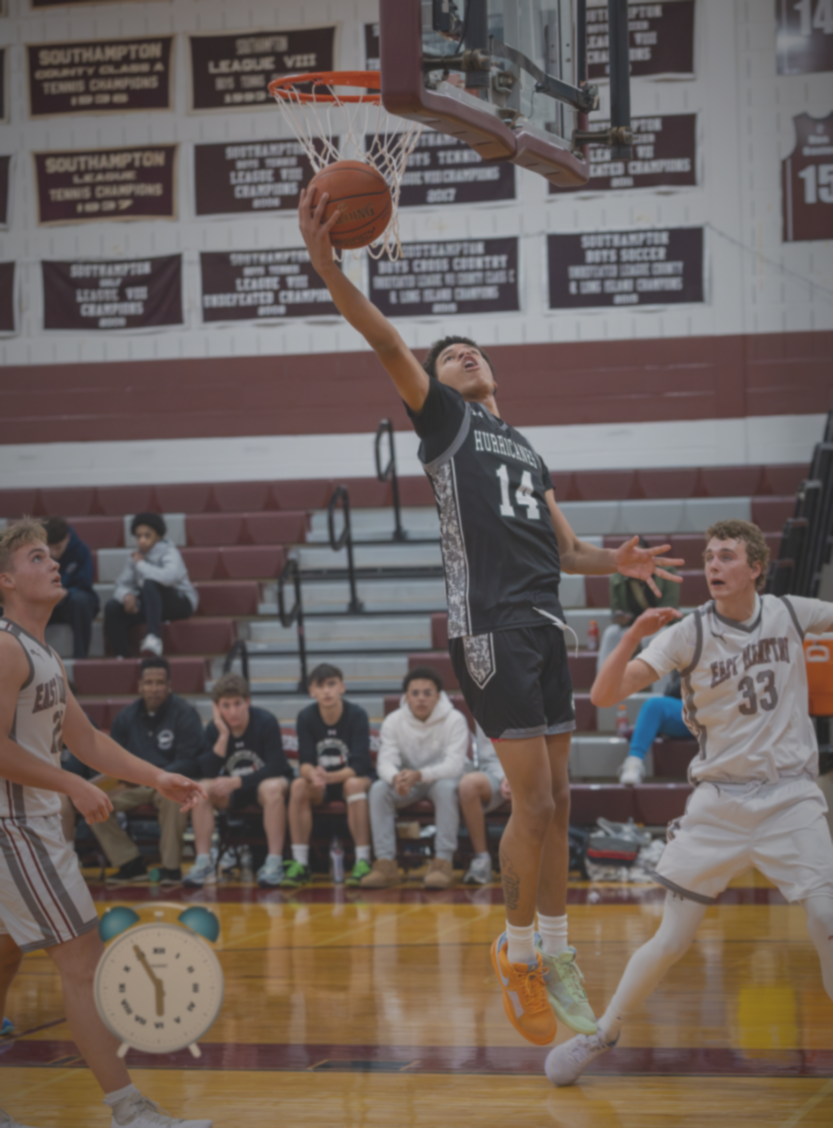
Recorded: h=5 m=55
